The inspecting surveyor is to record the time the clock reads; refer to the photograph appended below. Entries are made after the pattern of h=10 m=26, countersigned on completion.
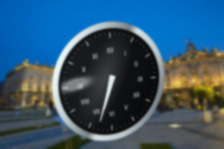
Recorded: h=6 m=33
